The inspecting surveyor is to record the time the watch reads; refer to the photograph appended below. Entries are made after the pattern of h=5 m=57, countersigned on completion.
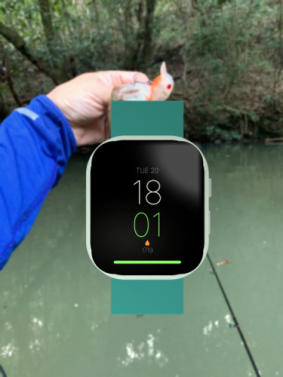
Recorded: h=18 m=1
